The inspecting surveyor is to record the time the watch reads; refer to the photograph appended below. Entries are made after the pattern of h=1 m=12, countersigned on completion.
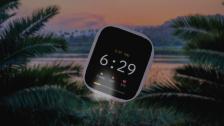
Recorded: h=6 m=29
